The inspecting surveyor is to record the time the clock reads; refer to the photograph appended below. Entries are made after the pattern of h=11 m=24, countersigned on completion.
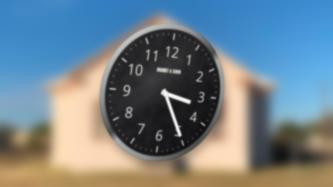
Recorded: h=3 m=25
